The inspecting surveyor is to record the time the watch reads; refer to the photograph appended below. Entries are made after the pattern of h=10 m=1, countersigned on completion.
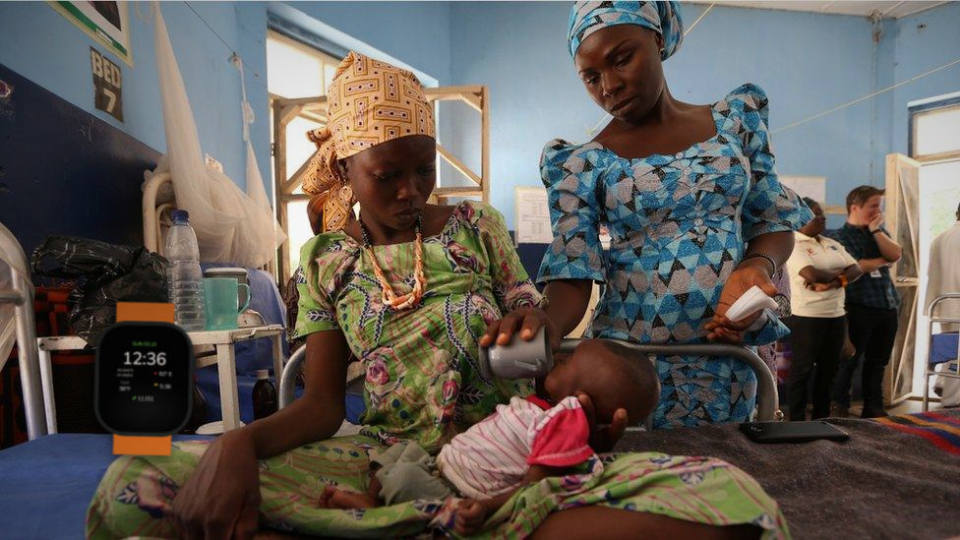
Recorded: h=12 m=36
